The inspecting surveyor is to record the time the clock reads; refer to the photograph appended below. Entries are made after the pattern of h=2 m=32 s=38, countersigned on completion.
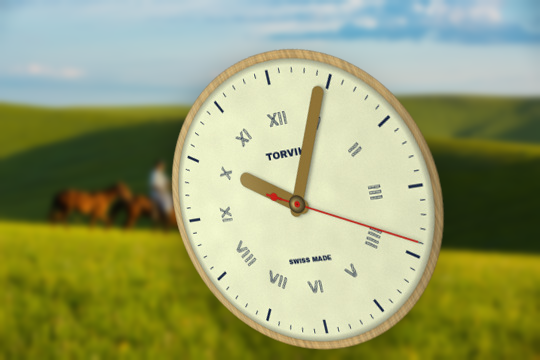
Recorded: h=10 m=4 s=19
